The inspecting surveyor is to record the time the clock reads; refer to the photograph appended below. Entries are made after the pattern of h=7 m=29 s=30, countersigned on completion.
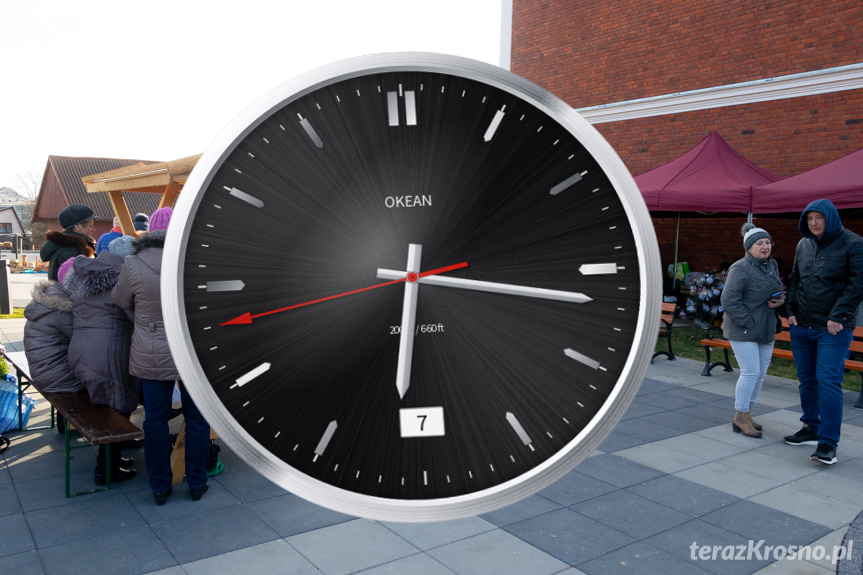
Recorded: h=6 m=16 s=43
